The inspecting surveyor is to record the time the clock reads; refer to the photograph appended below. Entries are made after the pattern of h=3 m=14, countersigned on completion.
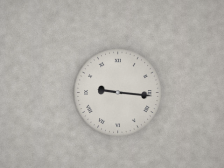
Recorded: h=9 m=16
